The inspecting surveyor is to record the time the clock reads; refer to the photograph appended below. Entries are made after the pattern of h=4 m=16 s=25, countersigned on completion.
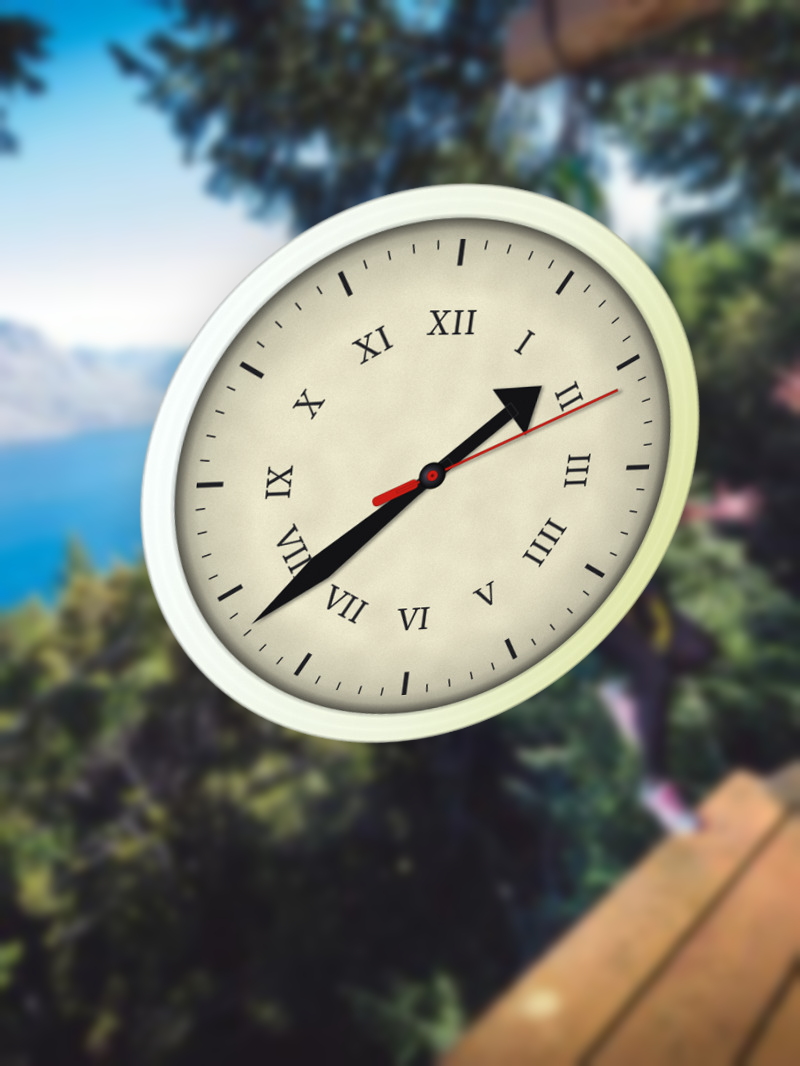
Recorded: h=1 m=38 s=11
